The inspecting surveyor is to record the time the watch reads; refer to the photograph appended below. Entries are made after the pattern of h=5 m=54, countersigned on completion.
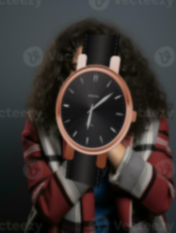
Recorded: h=6 m=8
